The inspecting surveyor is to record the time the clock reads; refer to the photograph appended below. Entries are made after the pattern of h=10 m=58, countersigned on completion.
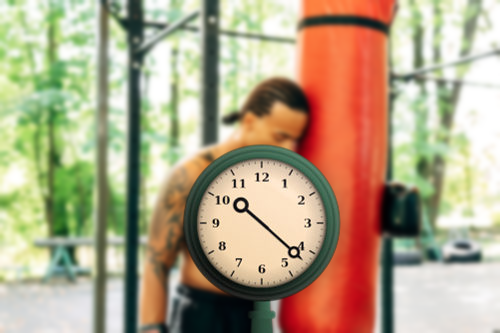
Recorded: h=10 m=22
